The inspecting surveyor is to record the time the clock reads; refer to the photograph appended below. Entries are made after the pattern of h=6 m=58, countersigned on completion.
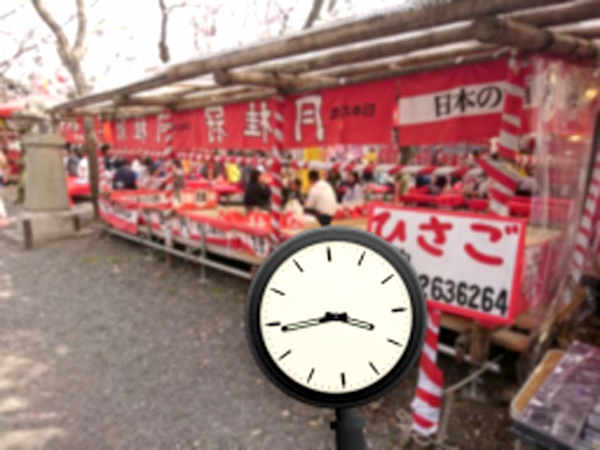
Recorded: h=3 m=44
